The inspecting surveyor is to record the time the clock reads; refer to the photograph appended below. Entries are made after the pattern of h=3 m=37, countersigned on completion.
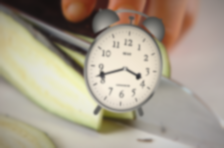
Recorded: h=3 m=42
